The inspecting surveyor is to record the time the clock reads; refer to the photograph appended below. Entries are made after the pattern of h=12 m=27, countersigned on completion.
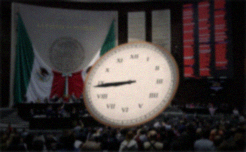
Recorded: h=8 m=44
